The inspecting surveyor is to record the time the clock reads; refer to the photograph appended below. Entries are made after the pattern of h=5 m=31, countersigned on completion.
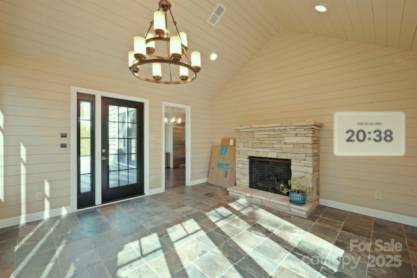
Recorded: h=20 m=38
